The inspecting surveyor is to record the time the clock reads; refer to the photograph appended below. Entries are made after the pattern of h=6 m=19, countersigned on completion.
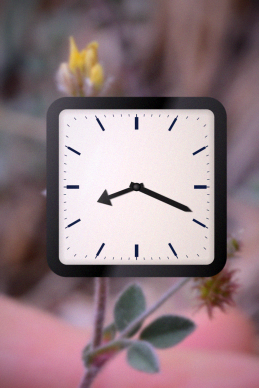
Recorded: h=8 m=19
